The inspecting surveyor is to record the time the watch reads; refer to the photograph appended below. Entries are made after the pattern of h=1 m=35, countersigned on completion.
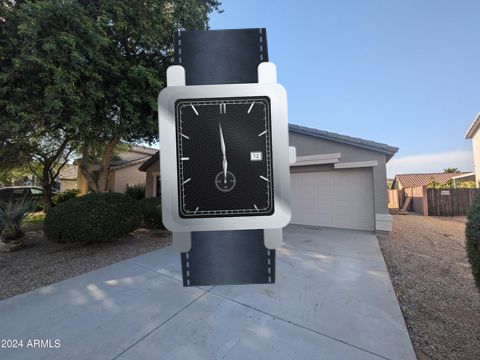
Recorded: h=5 m=59
